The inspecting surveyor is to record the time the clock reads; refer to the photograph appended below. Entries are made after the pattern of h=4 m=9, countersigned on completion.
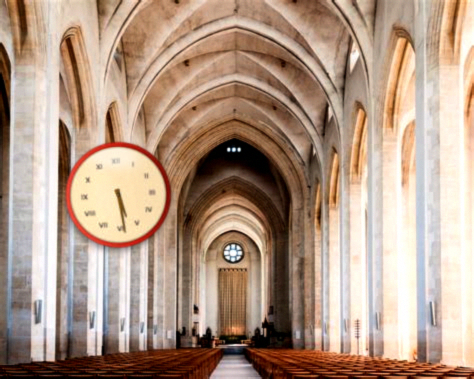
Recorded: h=5 m=29
